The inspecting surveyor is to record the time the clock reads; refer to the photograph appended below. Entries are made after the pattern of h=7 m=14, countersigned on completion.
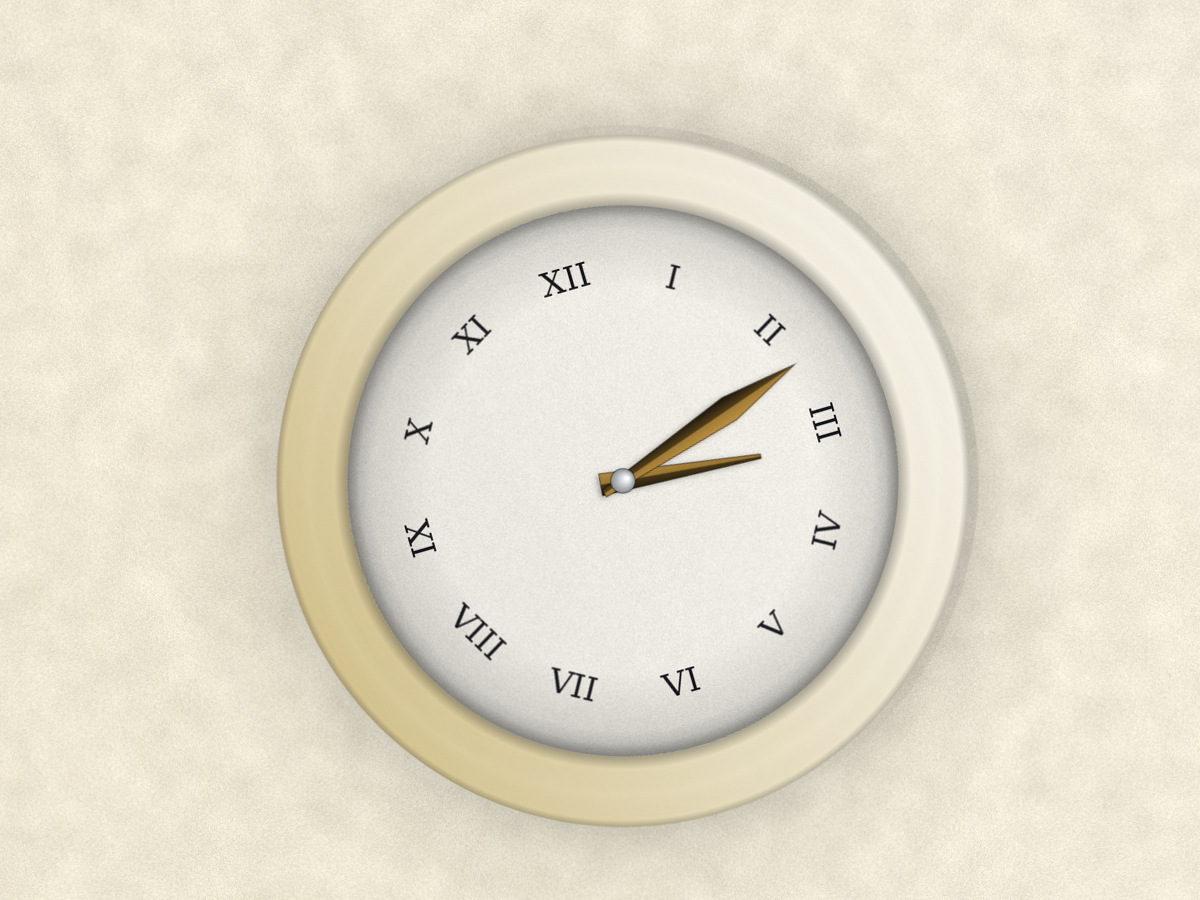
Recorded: h=3 m=12
